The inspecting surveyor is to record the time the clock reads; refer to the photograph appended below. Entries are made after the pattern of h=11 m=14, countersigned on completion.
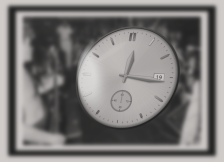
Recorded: h=12 m=16
